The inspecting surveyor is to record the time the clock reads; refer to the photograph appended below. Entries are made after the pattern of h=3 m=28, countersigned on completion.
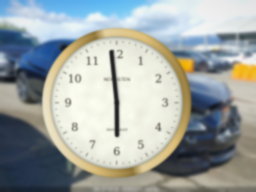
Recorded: h=5 m=59
